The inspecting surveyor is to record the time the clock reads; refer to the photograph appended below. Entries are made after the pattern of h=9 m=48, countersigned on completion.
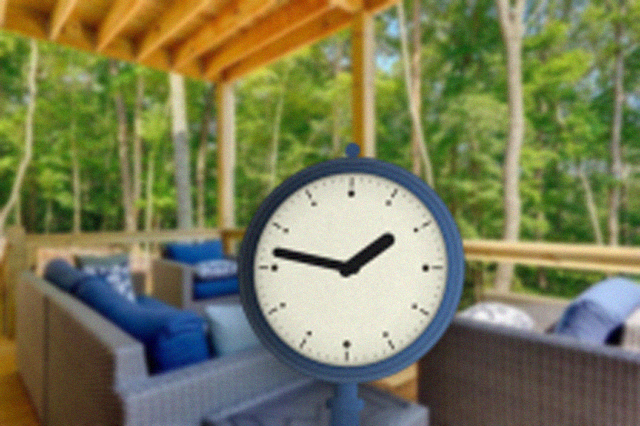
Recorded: h=1 m=47
